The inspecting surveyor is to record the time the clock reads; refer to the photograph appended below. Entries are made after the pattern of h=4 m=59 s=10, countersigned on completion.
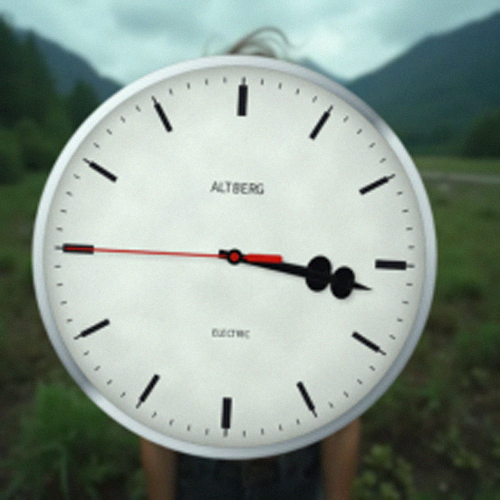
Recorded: h=3 m=16 s=45
